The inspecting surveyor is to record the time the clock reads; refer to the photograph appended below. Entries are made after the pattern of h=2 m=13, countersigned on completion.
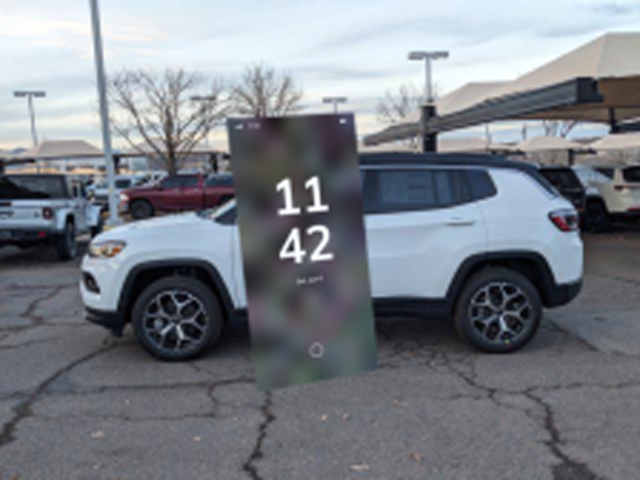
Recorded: h=11 m=42
